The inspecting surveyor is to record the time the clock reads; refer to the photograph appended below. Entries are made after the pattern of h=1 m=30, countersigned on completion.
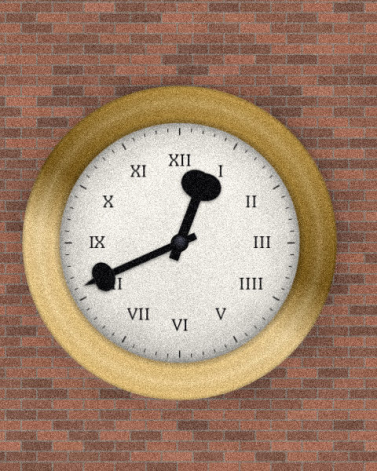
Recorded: h=12 m=41
